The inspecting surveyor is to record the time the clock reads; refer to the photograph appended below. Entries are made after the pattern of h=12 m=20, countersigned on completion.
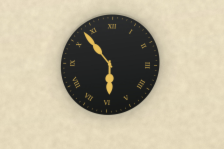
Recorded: h=5 m=53
